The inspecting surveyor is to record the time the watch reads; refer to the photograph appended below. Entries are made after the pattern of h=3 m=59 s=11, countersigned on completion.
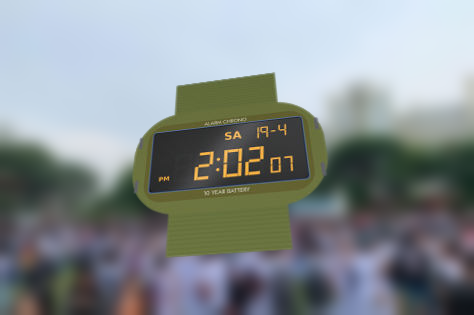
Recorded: h=2 m=2 s=7
